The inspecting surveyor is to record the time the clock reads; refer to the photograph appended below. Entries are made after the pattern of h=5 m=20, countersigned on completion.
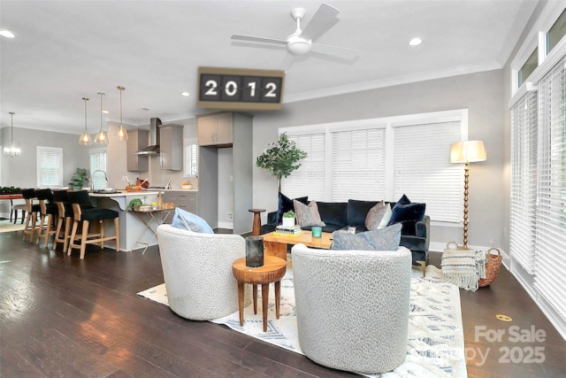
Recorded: h=20 m=12
